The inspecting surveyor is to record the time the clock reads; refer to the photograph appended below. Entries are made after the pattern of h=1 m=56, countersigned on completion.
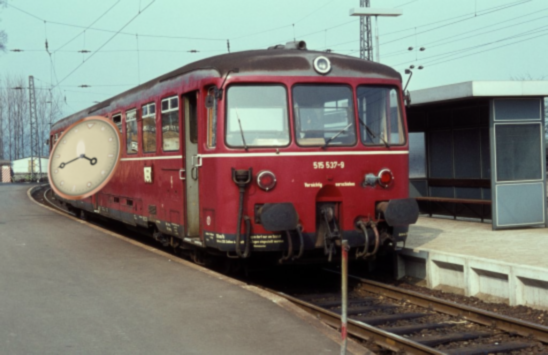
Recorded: h=3 m=41
